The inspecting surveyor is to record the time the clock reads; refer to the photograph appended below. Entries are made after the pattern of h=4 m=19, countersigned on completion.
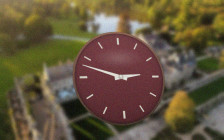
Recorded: h=2 m=48
